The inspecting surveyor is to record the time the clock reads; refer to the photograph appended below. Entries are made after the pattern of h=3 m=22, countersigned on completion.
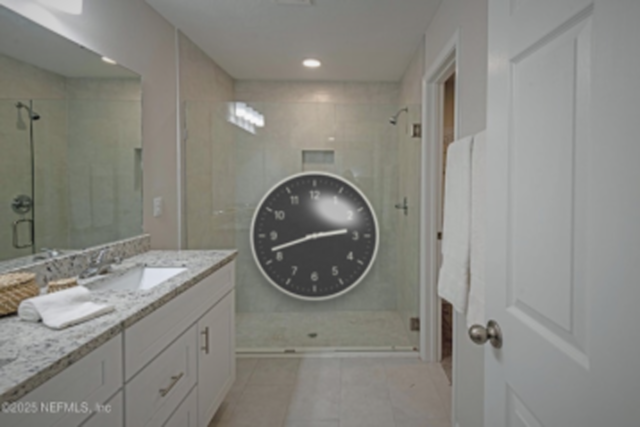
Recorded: h=2 m=42
